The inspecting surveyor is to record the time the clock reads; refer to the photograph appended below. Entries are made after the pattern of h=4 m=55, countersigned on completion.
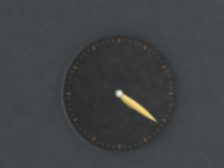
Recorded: h=4 m=21
